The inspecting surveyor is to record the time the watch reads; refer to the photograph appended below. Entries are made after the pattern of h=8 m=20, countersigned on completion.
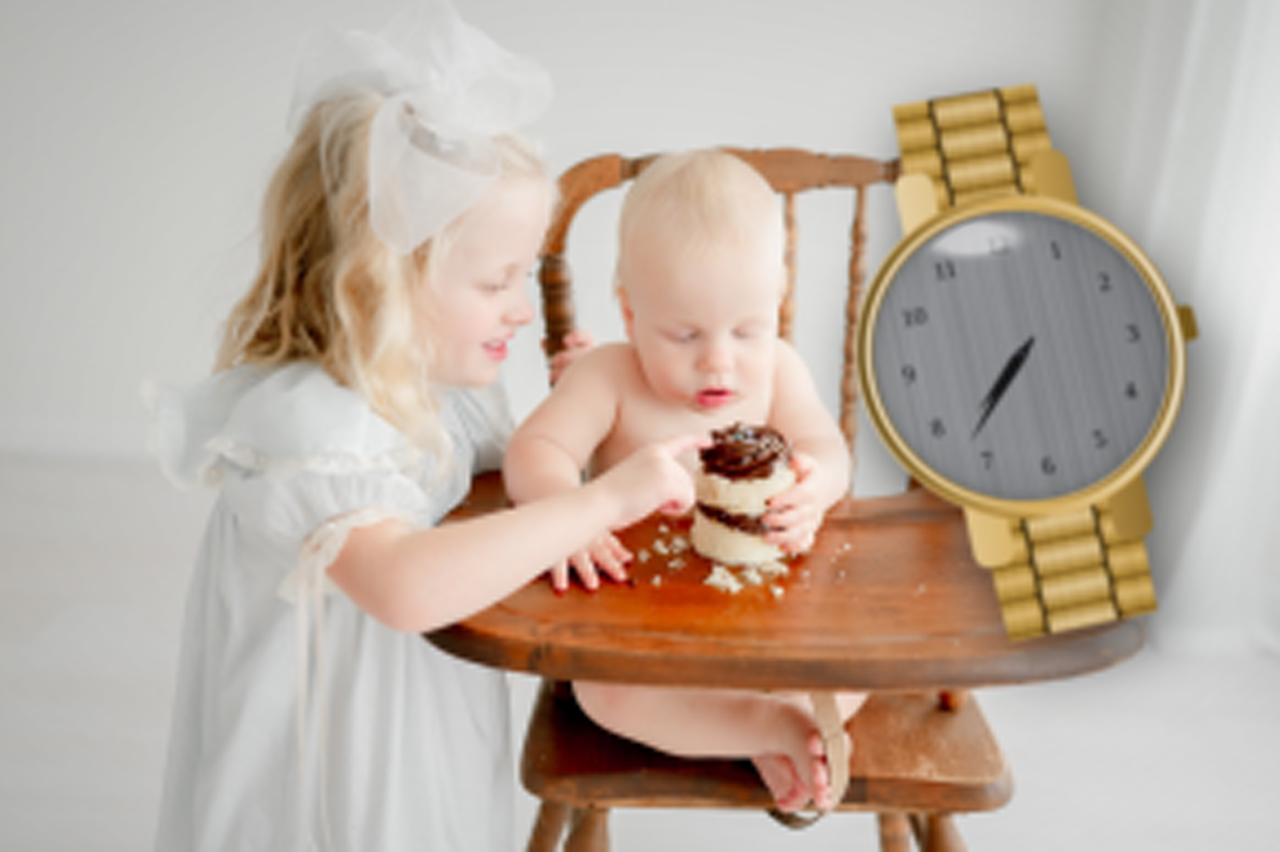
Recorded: h=7 m=37
